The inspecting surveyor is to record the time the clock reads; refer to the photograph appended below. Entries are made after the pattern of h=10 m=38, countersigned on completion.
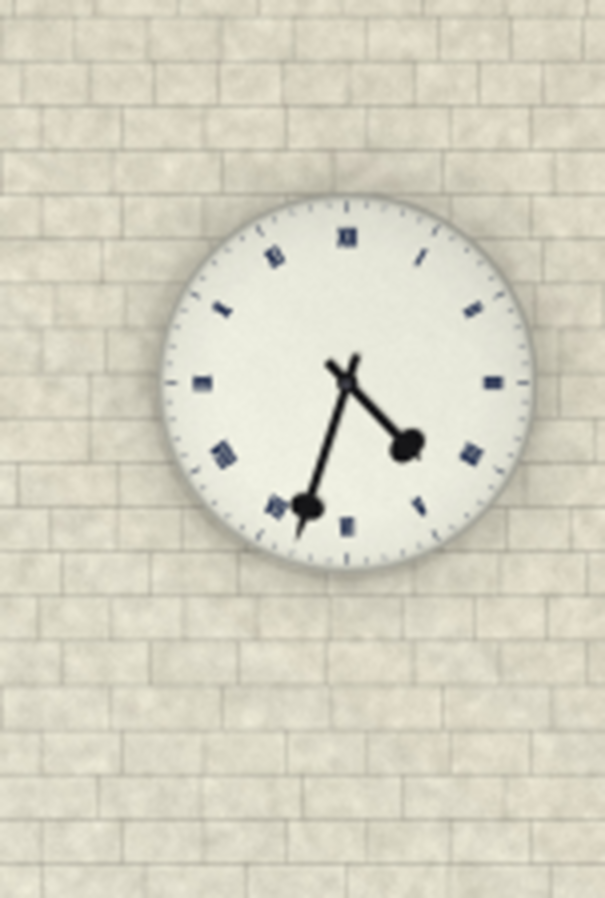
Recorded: h=4 m=33
